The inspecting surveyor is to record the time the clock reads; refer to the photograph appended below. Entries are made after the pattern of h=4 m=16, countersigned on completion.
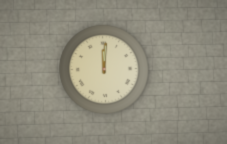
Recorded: h=12 m=1
